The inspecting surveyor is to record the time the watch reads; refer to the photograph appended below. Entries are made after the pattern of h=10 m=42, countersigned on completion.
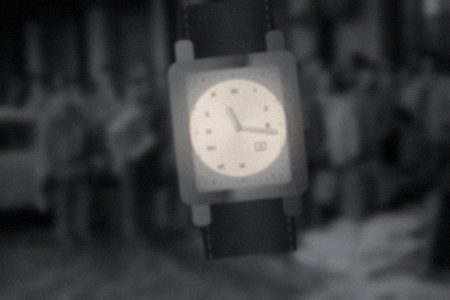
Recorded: h=11 m=17
